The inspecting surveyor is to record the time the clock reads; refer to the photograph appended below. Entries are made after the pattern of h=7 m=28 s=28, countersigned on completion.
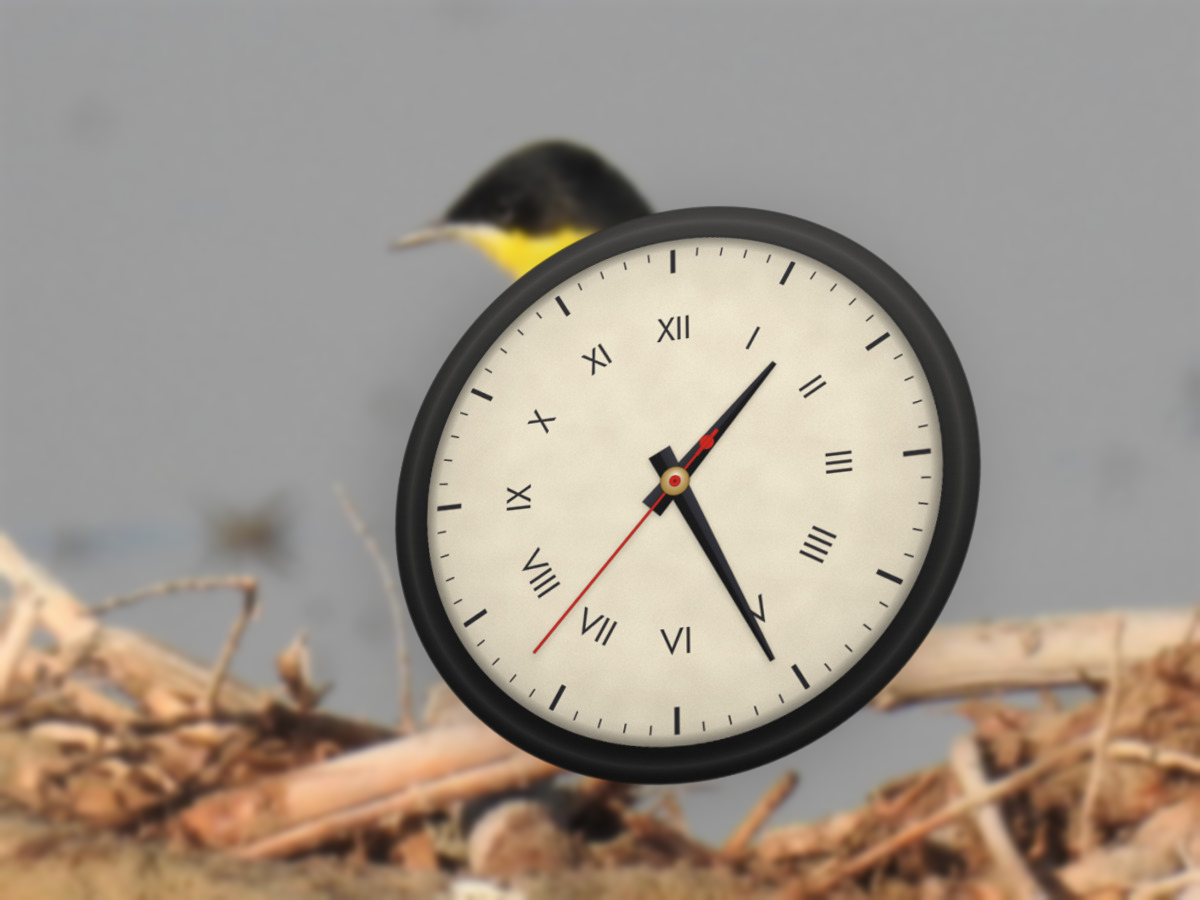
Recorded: h=1 m=25 s=37
